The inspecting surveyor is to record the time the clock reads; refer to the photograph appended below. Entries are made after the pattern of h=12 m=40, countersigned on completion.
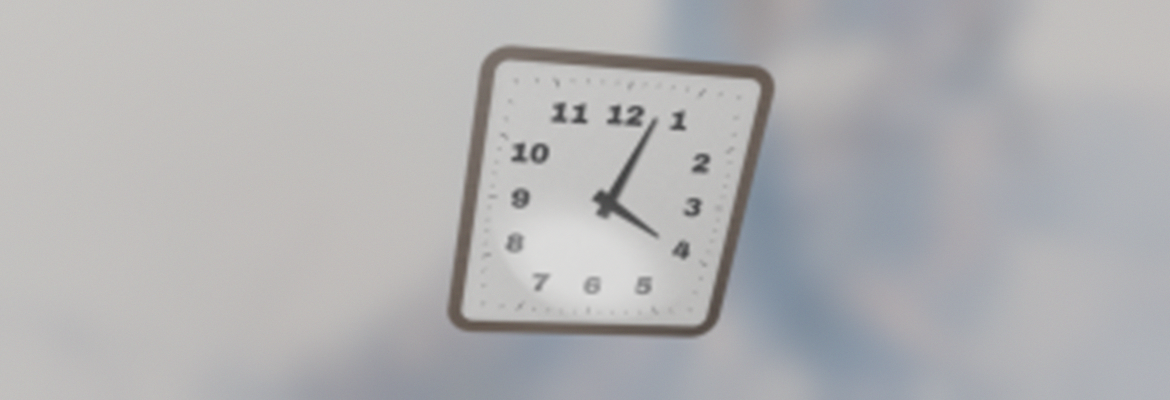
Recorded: h=4 m=3
